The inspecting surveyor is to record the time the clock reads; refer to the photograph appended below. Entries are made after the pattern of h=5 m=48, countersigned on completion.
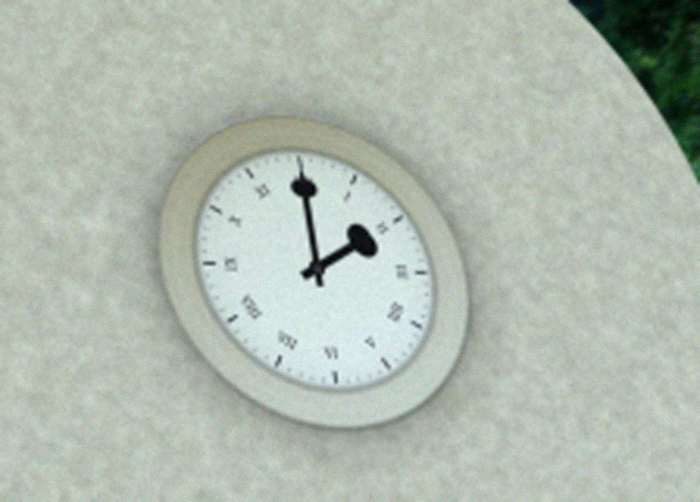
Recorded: h=2 m=0
